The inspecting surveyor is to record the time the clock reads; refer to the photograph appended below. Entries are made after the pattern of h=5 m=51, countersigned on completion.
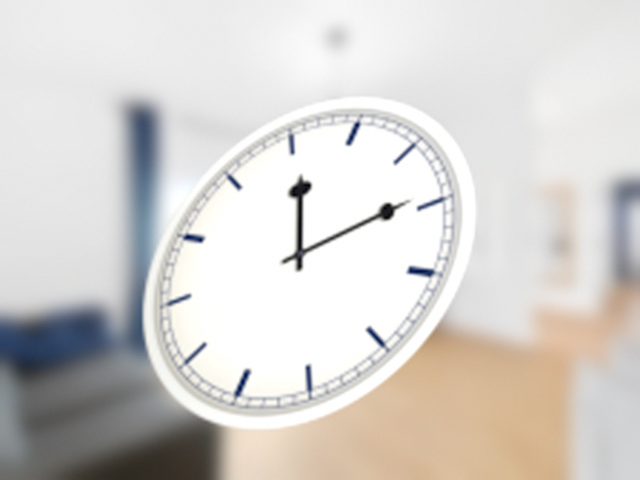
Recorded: h=11 m=9
